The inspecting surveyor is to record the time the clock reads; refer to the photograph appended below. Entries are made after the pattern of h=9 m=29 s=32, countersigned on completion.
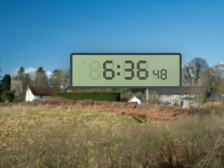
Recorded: h=6 m=36 s=48
